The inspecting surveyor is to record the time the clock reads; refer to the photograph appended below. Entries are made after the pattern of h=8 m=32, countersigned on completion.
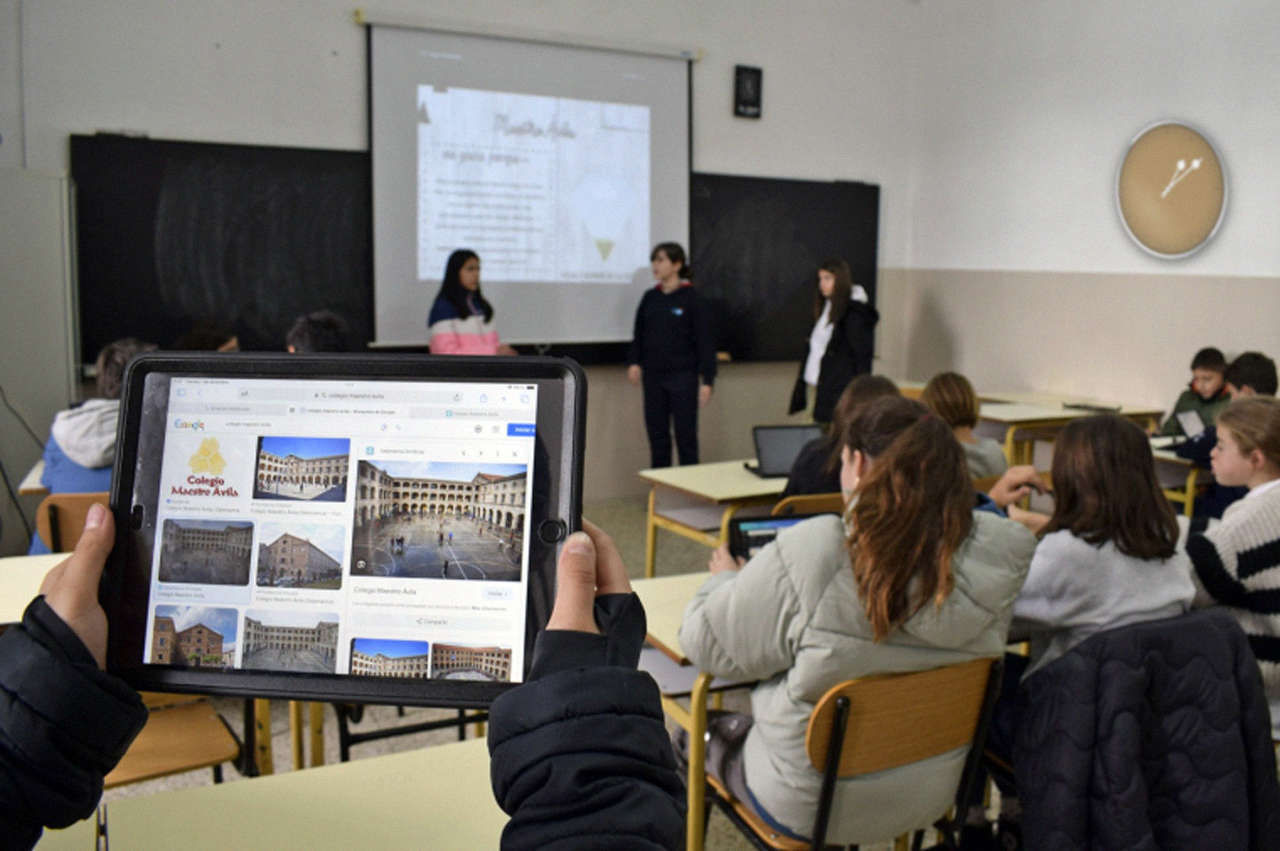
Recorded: h=1 m=9
